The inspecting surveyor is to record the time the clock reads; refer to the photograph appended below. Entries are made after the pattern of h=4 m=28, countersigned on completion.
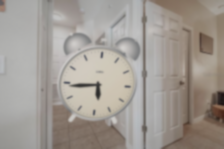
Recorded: h=5 m=44
